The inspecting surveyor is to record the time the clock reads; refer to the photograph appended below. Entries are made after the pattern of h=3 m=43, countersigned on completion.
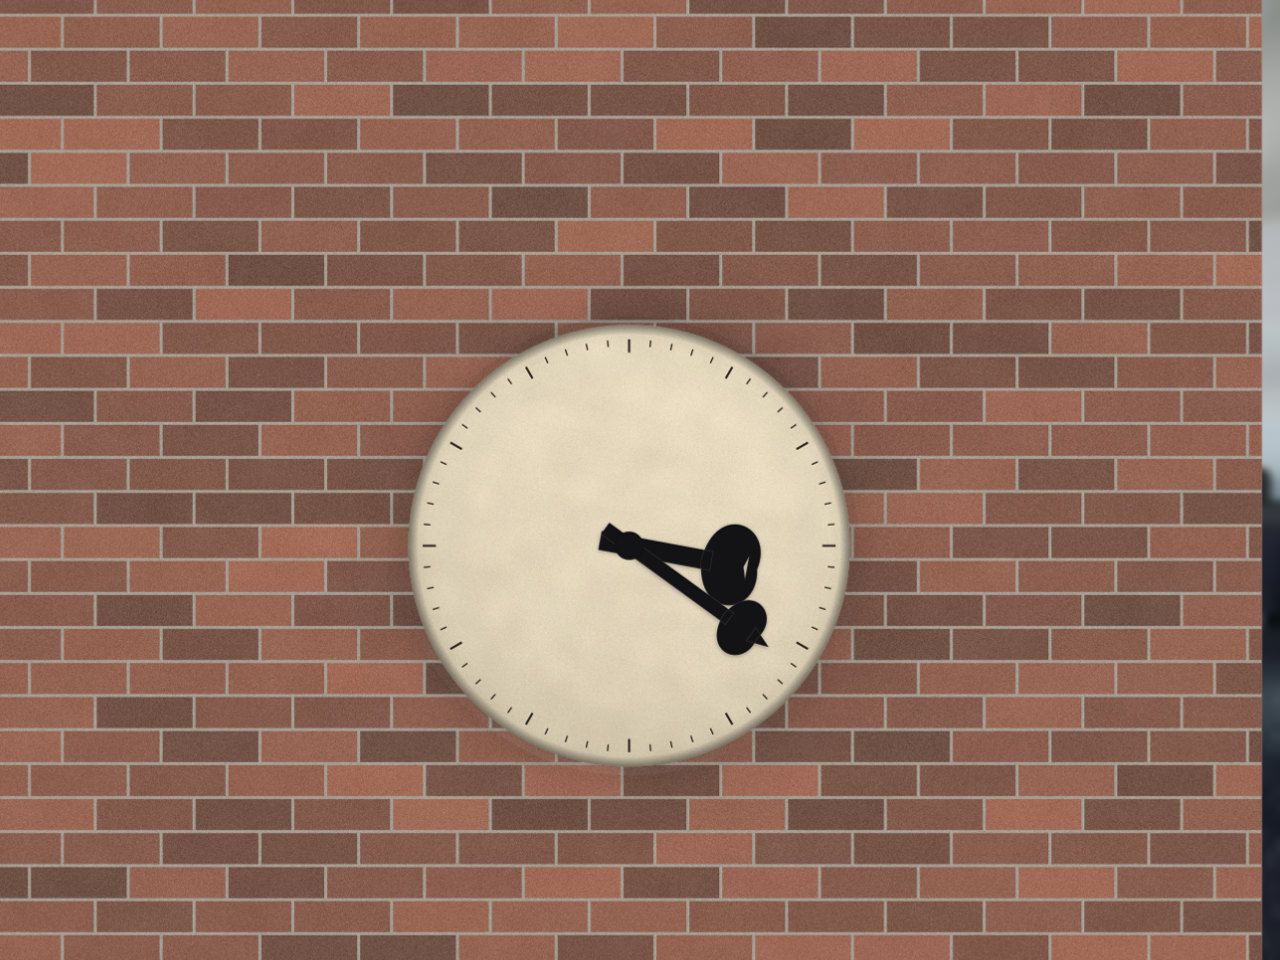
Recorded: h=3 m=21
